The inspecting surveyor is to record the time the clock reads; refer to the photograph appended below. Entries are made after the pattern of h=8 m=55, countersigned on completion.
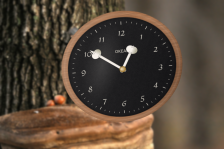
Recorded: h=12 m=51
